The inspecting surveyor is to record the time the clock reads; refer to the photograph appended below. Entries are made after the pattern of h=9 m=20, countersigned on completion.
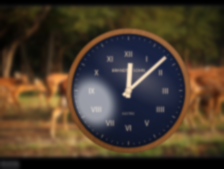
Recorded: h=12 m=8
